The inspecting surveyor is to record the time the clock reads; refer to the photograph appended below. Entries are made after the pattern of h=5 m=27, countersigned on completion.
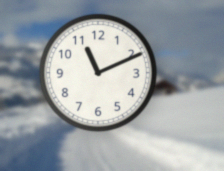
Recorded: h=11 m=11
